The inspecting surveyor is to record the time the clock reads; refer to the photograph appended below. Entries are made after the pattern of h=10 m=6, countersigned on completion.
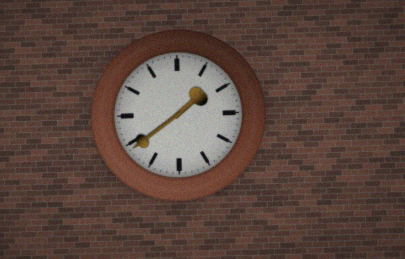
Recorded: h=1 m=39
